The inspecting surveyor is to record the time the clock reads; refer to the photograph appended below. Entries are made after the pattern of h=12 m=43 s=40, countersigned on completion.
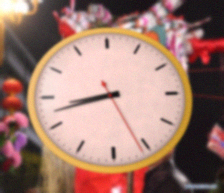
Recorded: h=8 m=42 s=26
